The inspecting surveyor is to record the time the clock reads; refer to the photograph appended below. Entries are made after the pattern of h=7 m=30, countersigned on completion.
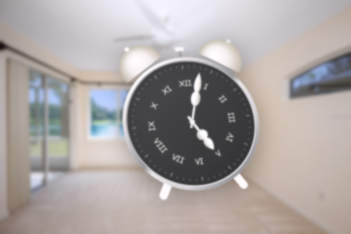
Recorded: h=5 m=3
